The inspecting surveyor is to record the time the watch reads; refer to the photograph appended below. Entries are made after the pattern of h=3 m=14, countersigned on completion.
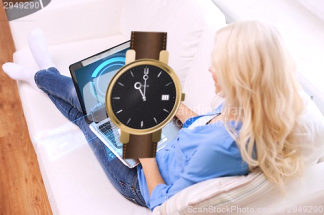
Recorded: h=11 m=0
